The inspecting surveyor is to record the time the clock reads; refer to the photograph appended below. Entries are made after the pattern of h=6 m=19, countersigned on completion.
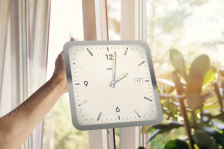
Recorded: h=2 m=2
